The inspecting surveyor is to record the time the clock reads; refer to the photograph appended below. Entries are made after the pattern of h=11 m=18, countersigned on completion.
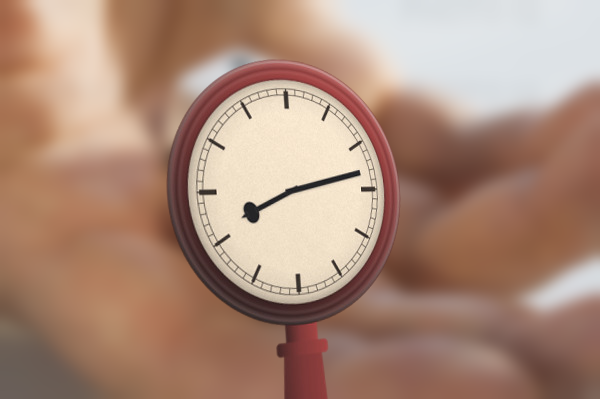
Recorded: h=8 m=13
